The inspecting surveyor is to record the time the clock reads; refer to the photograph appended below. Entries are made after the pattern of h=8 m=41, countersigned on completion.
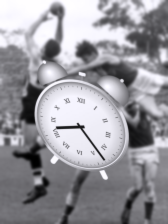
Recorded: h=8 m=23
